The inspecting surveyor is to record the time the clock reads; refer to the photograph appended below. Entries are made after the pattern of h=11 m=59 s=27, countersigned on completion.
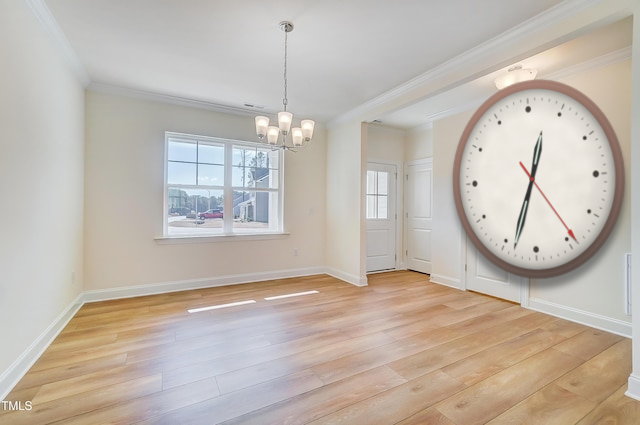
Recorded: h=12 m=33 s=24
